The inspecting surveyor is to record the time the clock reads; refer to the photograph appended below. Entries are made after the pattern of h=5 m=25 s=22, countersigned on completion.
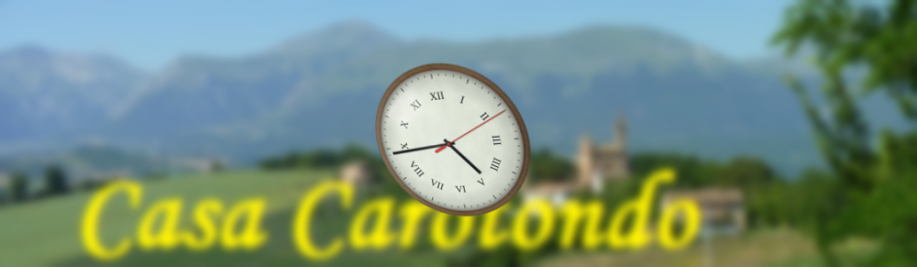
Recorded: h=4 m=44 s=11
